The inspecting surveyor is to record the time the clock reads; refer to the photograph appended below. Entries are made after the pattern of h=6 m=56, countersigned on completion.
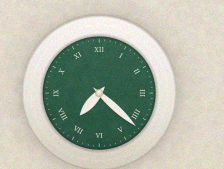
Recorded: h=7 m=22
